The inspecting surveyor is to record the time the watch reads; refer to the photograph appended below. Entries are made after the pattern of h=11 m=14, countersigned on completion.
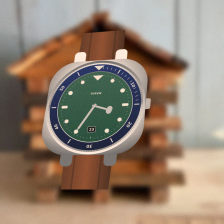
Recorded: h=3 m=35
